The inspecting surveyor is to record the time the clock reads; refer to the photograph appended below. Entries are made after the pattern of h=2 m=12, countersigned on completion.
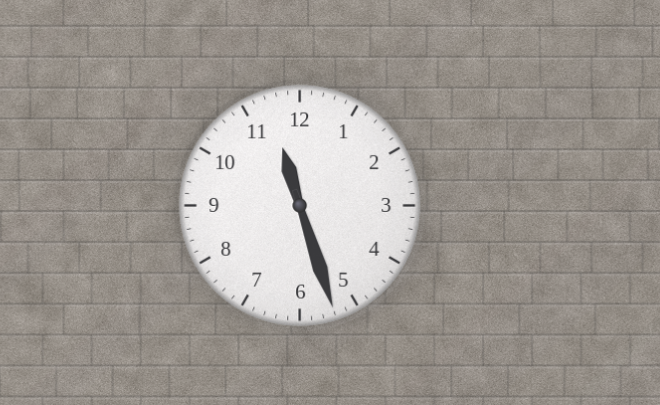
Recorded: h=11 m=27
